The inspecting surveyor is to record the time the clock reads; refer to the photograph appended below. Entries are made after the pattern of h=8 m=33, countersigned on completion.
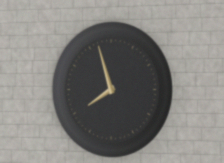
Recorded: h=7 m=57
